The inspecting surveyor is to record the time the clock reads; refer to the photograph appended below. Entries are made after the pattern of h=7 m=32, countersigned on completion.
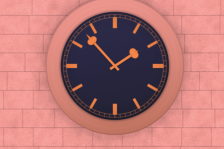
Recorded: h=1 m=53
